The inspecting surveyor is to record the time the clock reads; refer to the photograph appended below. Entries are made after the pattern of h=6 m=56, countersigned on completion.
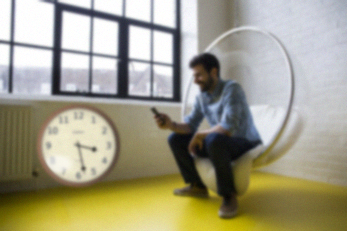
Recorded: h=3 m=28
